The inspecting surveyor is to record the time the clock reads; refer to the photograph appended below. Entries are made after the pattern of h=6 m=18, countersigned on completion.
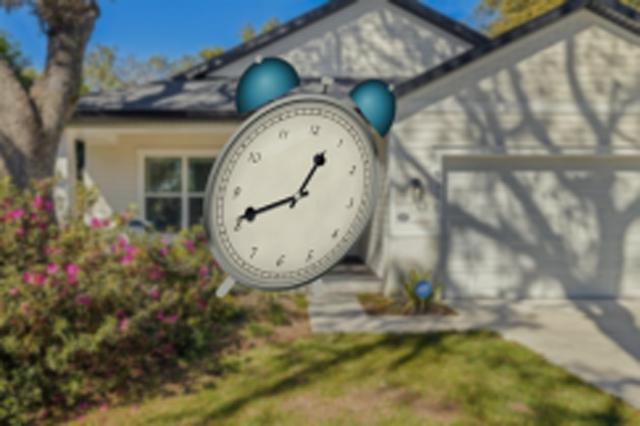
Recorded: h=12 m=41
